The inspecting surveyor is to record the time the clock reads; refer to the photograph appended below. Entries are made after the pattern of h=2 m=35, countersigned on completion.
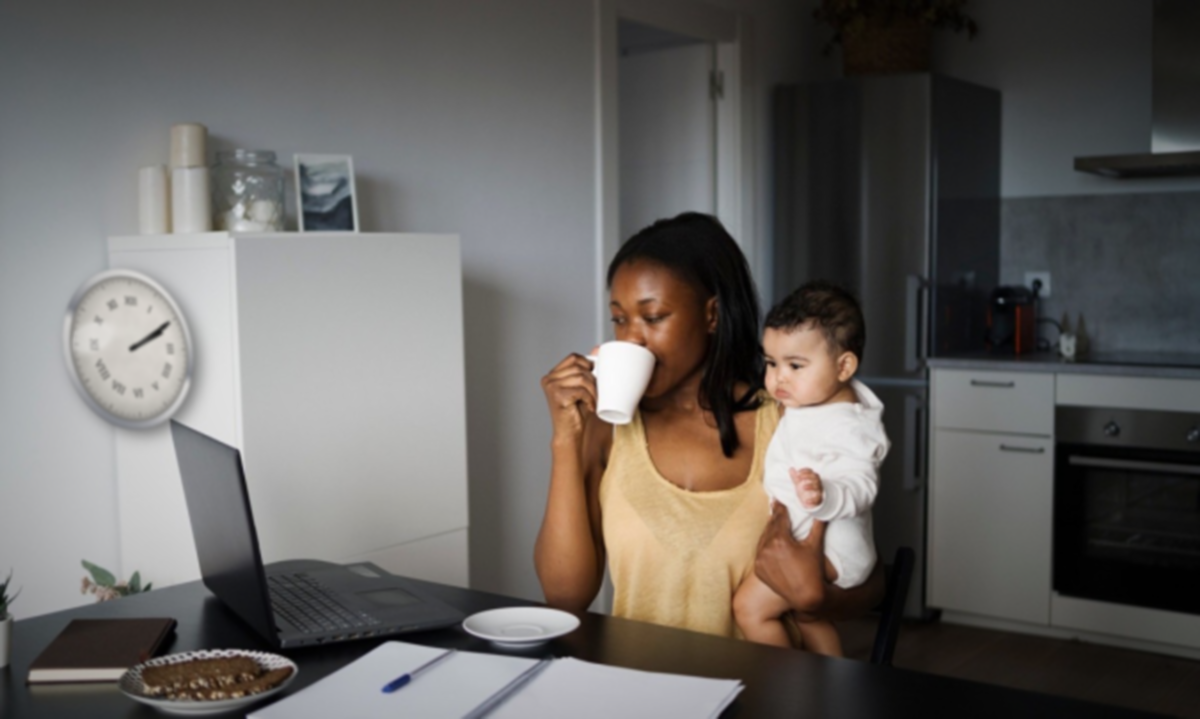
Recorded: h=2 m=10
